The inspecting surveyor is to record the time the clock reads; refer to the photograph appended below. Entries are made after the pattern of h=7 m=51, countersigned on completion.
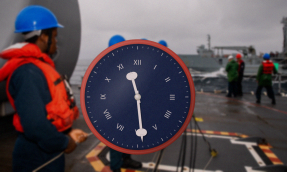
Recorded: h=11 m=29
